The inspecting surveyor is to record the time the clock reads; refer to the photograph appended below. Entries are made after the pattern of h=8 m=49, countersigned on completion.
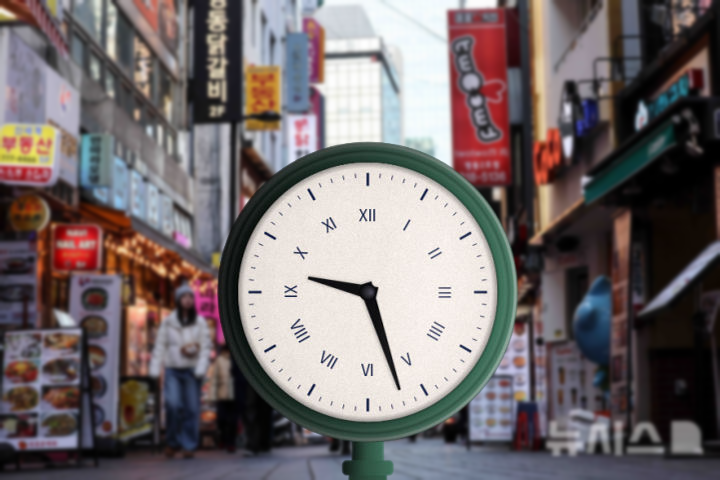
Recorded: h=9 m=27
